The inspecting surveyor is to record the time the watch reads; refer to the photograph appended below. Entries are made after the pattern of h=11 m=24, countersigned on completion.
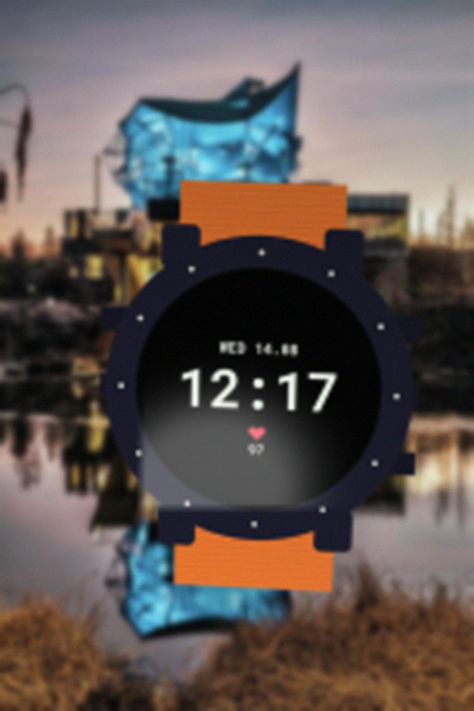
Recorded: h=12 m=17
